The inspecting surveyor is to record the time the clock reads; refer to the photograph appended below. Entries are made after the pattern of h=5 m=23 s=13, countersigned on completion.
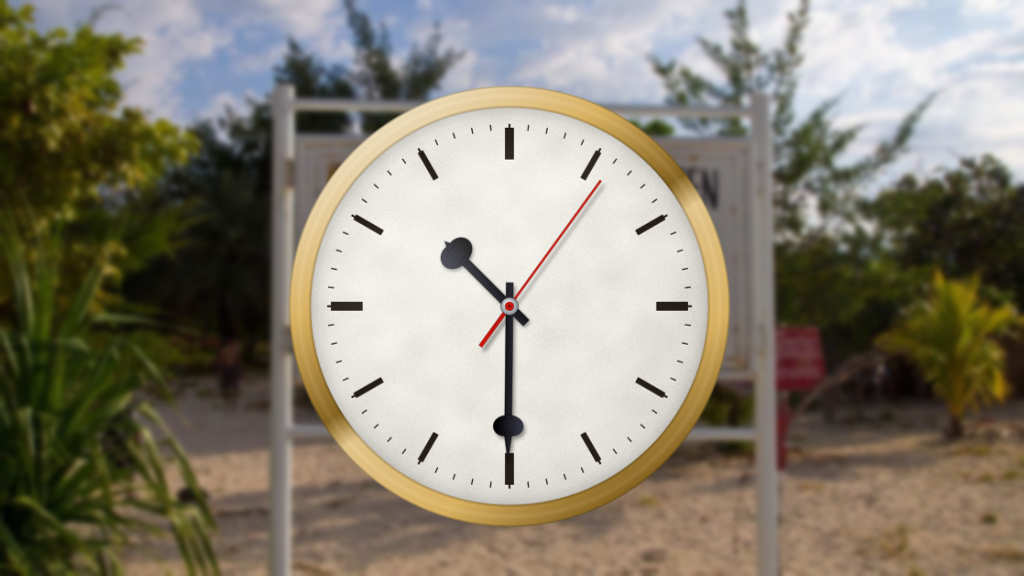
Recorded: h=10 m=30 s=6
